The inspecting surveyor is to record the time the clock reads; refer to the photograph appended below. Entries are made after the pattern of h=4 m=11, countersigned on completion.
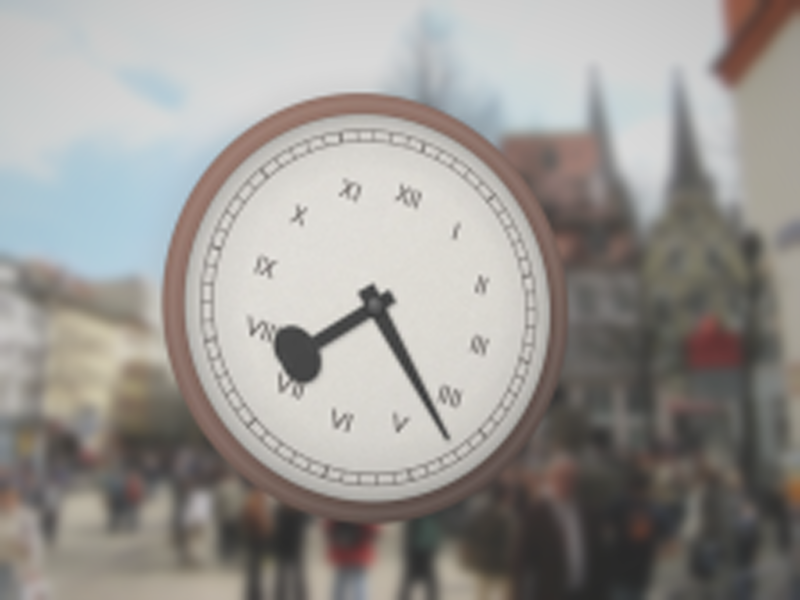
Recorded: h=7 m=22
